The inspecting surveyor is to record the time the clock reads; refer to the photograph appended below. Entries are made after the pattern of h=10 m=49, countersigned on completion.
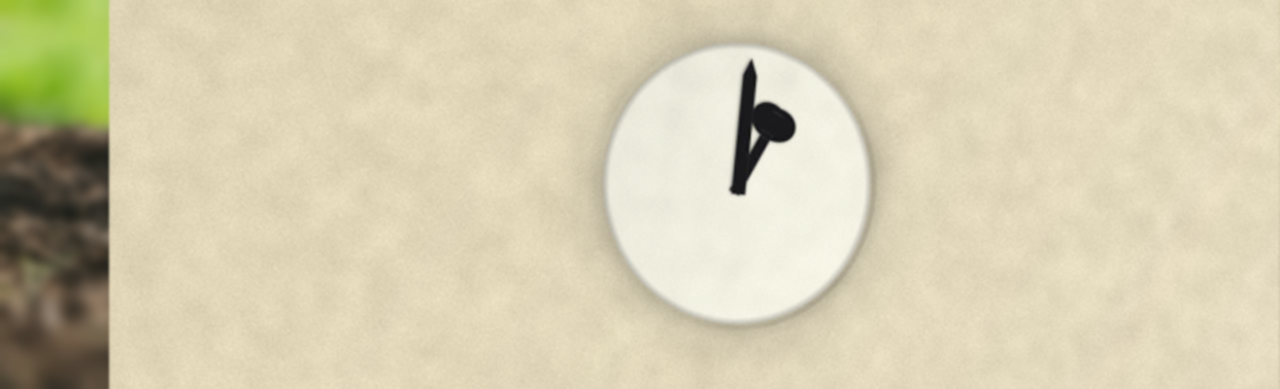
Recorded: h=1 m=1
